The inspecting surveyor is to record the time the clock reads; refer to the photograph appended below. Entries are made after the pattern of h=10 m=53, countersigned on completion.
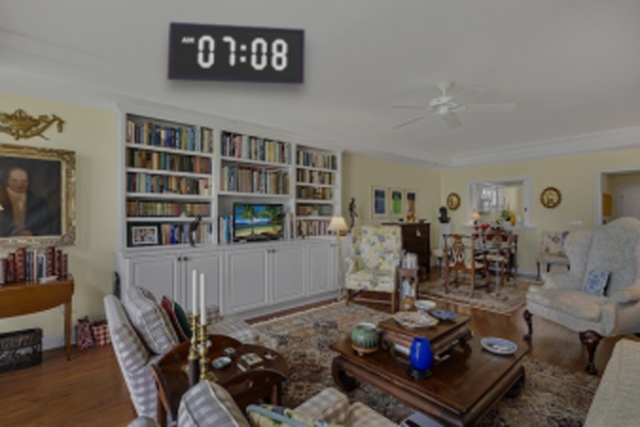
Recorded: h=7 m=8
